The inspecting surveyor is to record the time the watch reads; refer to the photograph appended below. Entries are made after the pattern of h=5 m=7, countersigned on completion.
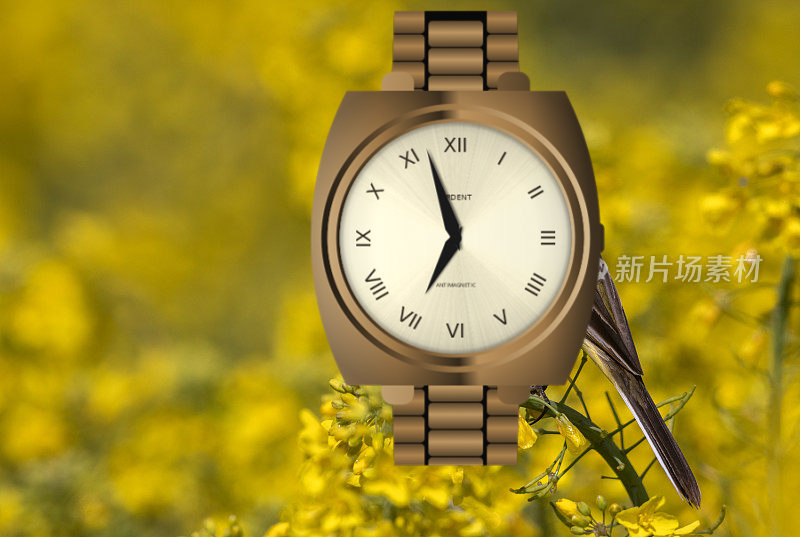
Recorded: h=6 m=57
